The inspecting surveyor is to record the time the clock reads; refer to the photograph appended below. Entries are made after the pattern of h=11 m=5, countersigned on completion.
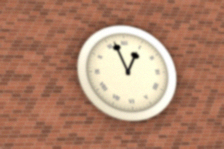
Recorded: h=12 m=57
